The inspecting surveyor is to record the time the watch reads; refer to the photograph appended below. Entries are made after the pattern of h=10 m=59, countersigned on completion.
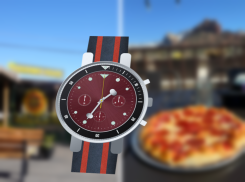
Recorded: h=1 m=35
